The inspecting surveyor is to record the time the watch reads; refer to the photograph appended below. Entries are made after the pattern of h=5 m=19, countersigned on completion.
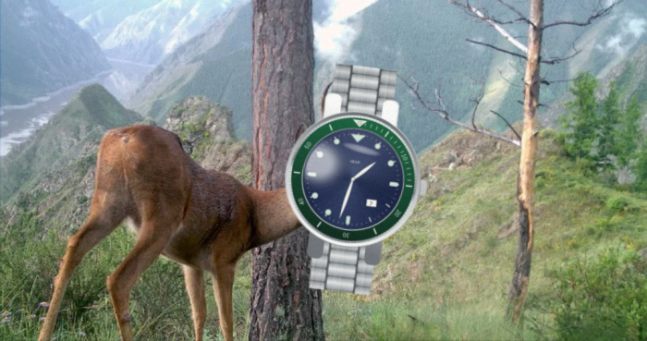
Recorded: h=1 m=32
